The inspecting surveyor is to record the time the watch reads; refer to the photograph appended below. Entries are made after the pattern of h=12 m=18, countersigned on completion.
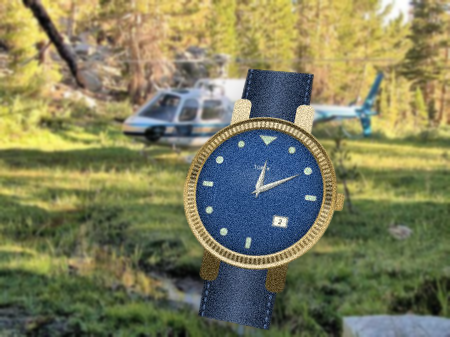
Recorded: h=12 m=10
